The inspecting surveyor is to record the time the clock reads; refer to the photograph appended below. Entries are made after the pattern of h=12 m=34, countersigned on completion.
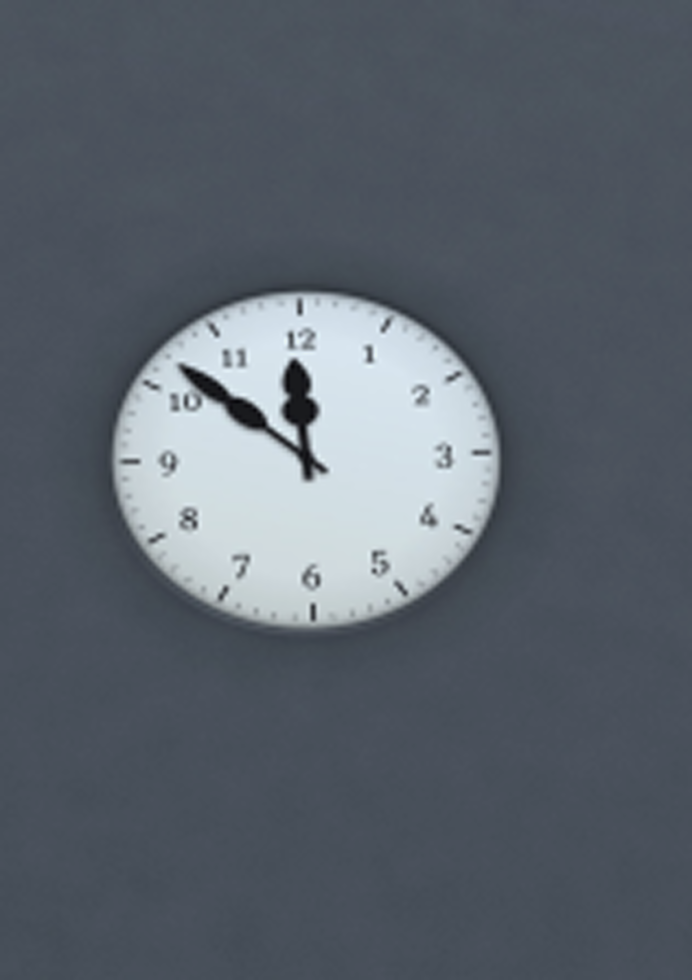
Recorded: h=11 m=52
